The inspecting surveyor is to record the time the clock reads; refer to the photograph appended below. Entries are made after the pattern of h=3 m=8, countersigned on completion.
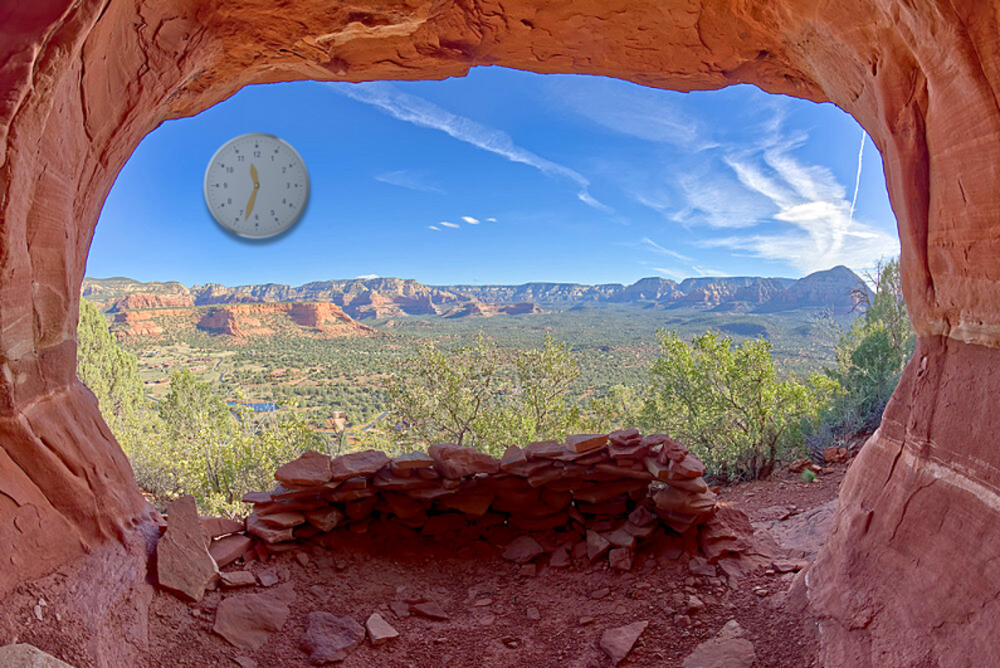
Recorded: h=11 m=33
